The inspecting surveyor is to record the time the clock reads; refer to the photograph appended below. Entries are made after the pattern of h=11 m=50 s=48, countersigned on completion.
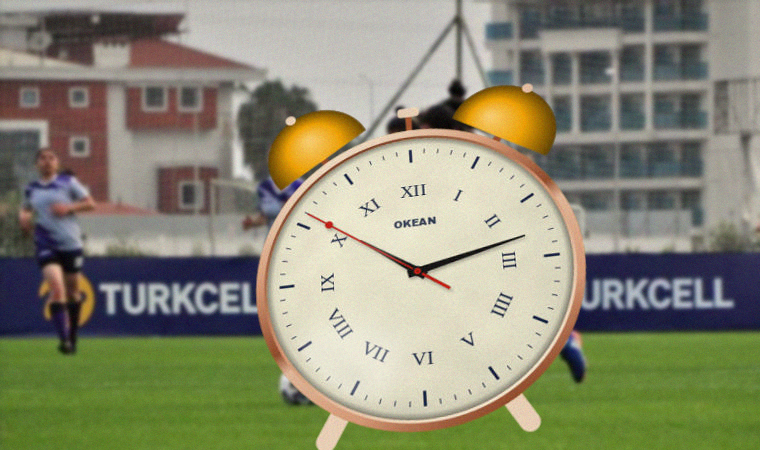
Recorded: h=10 m=12 s=51
